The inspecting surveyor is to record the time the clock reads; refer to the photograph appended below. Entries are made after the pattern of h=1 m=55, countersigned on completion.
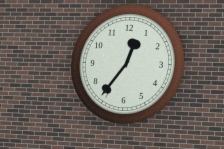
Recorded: h=12 m=36
